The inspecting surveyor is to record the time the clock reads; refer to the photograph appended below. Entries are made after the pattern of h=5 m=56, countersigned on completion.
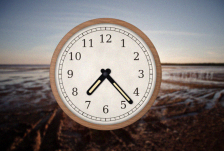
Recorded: h=7 m=23
